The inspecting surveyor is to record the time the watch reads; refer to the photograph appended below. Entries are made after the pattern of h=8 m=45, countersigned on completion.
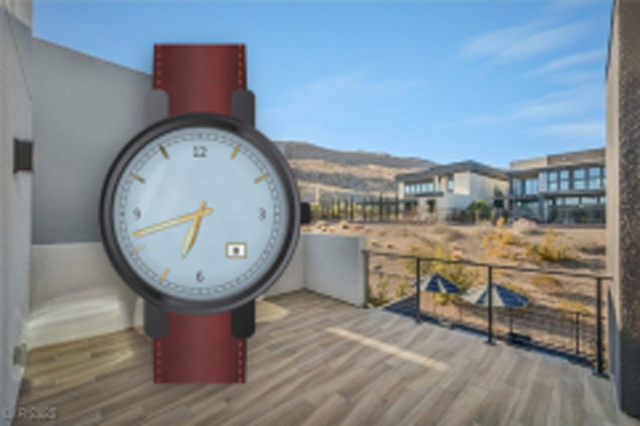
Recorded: h=6 m=42
